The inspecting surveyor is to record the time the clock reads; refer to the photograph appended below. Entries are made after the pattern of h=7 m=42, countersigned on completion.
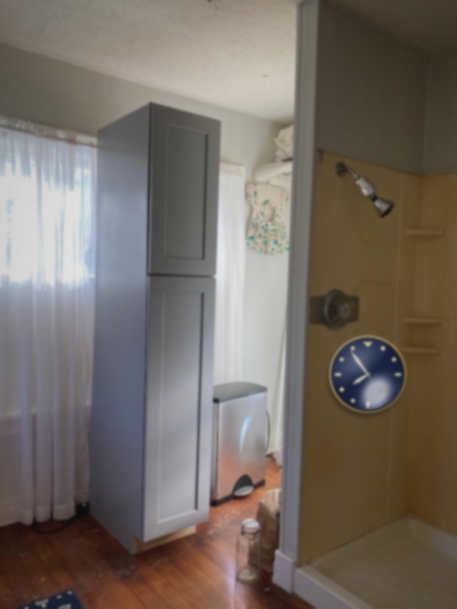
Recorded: h=7 m=54
